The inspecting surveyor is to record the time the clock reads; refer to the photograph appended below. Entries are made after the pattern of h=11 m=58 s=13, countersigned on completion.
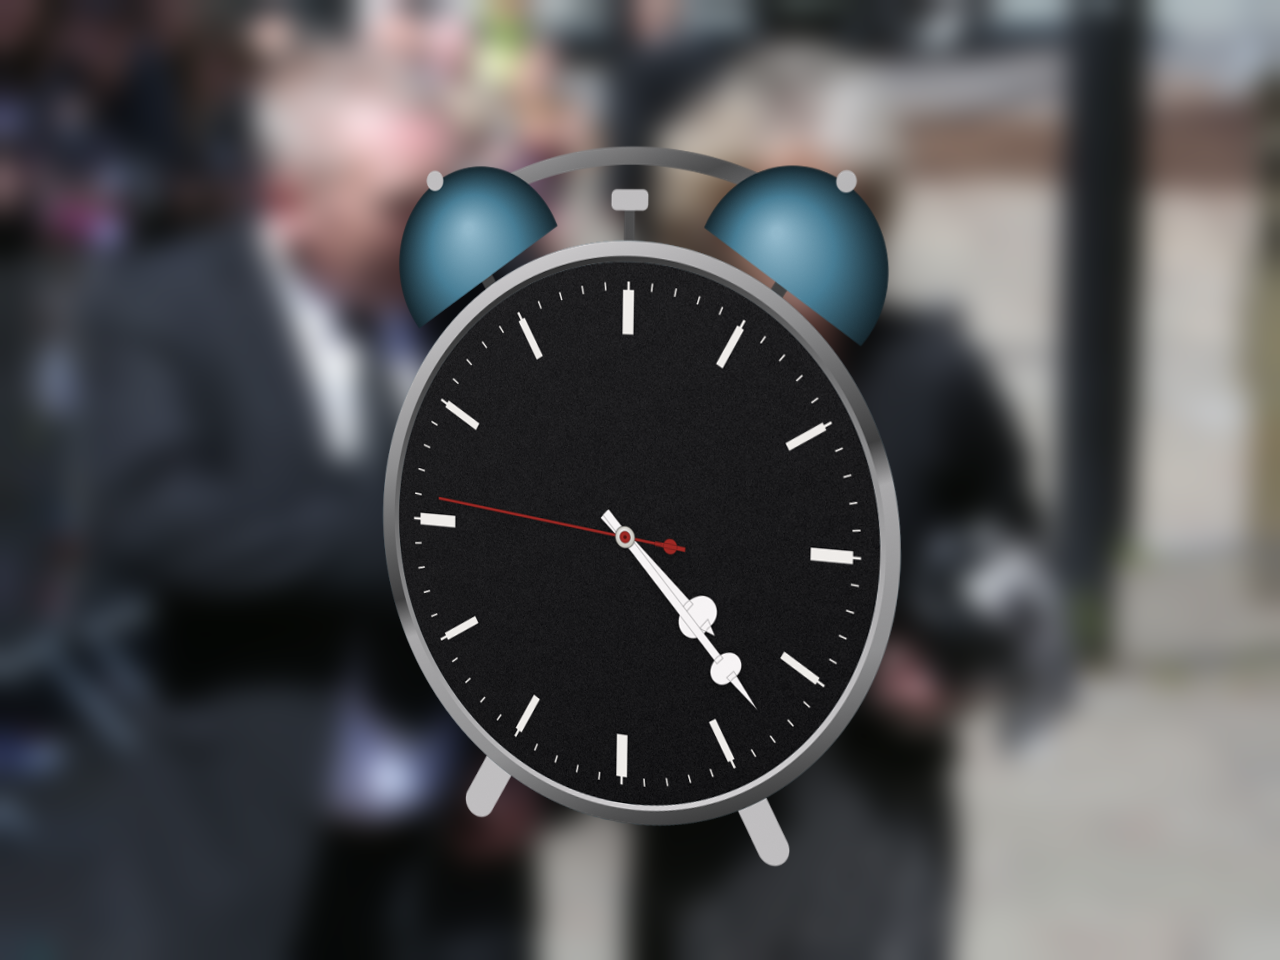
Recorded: h=4 m=22 s=46
